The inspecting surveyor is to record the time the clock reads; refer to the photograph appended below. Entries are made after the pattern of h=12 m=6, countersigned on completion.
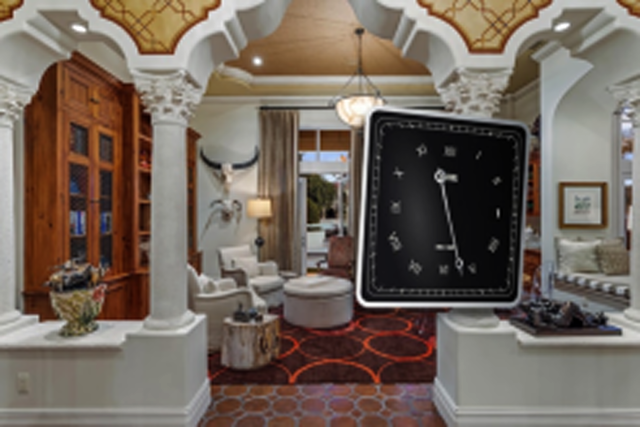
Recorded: h=11 m=27
